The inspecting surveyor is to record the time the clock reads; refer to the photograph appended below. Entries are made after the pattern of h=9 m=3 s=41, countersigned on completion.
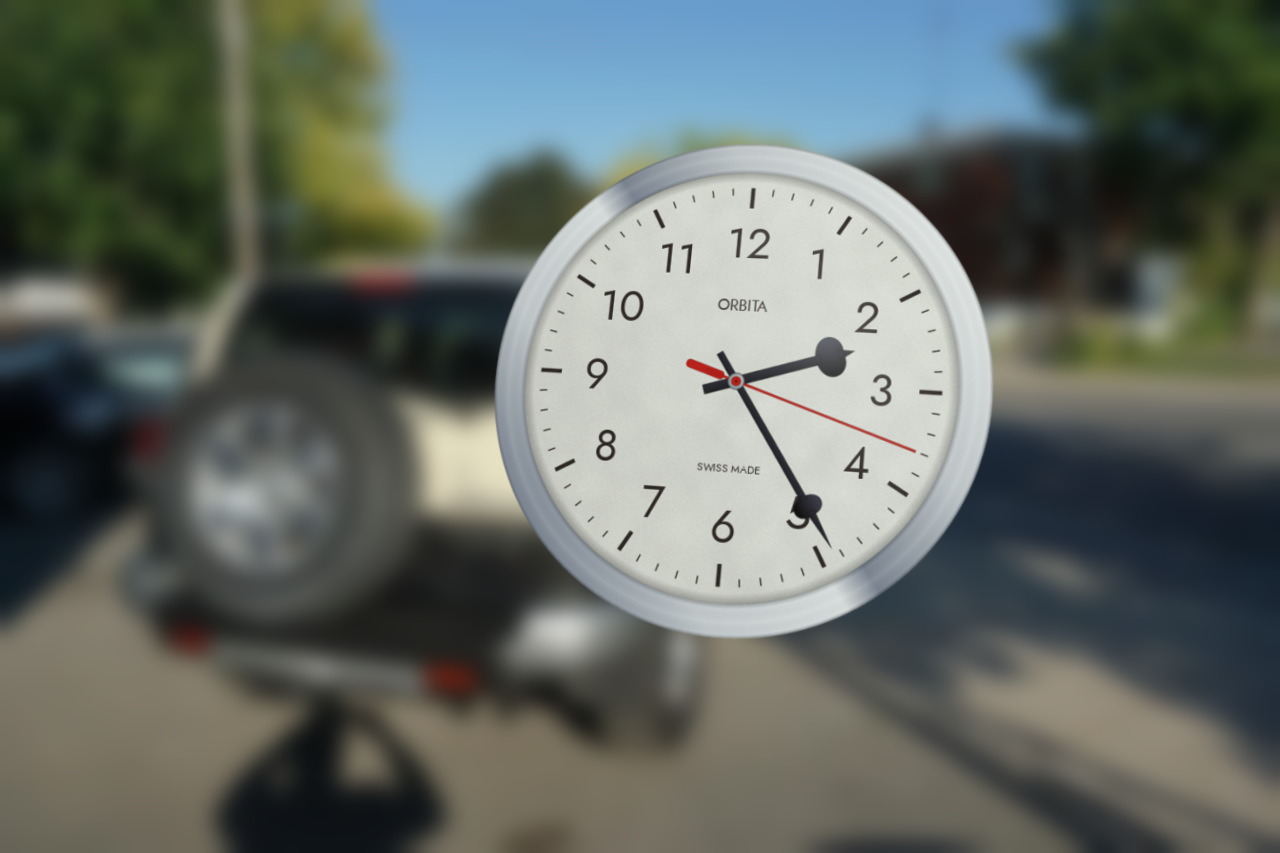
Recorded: h=2 m=24 s=18
